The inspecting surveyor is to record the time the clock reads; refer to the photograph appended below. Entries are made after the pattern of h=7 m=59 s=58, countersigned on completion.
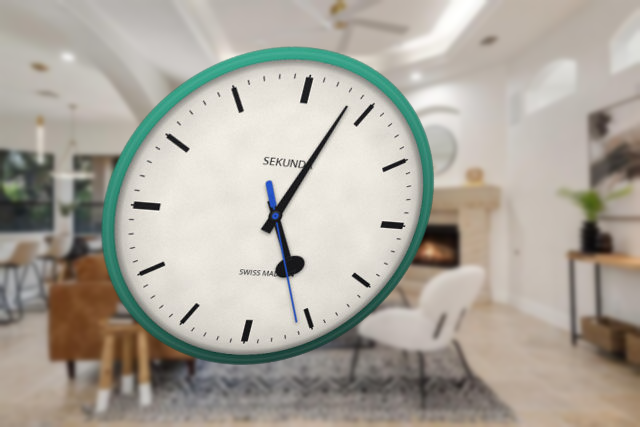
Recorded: h=5 m=3 s=26
